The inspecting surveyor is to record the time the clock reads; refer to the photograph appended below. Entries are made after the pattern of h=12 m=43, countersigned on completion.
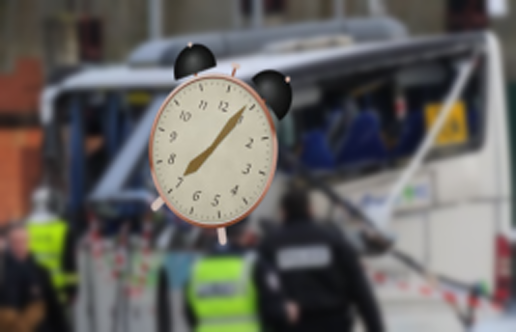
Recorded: h=7 m=4
